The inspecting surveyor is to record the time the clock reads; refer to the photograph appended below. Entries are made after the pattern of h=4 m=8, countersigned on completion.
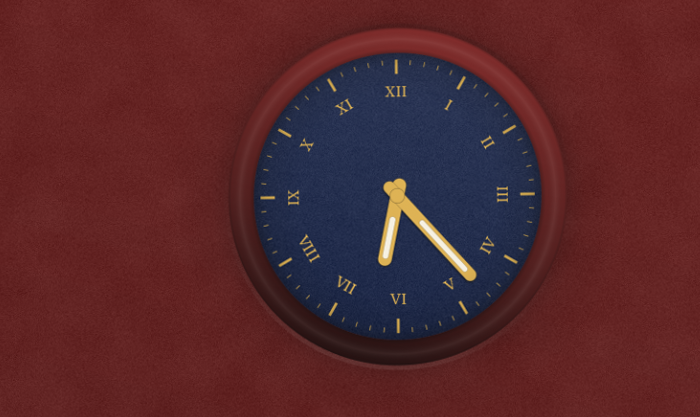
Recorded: h=6 m=23
